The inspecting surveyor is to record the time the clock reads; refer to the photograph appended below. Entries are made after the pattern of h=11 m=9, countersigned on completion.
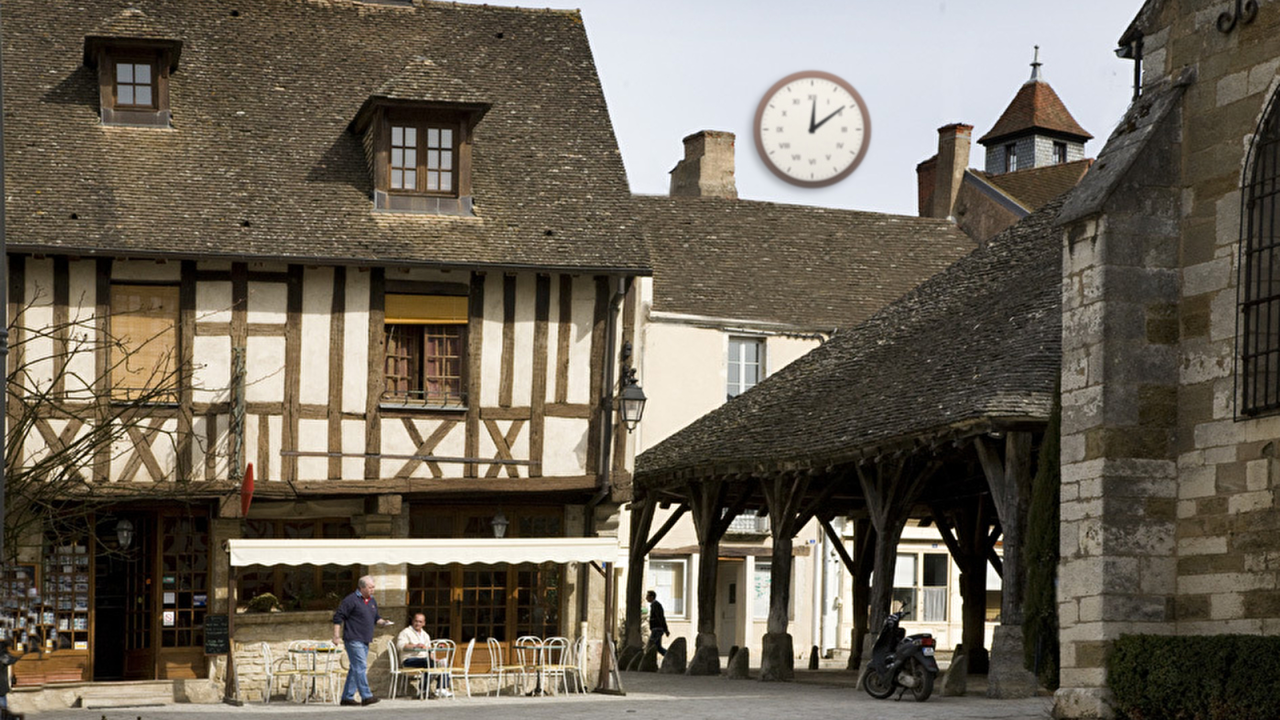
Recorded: h=12 m=9
